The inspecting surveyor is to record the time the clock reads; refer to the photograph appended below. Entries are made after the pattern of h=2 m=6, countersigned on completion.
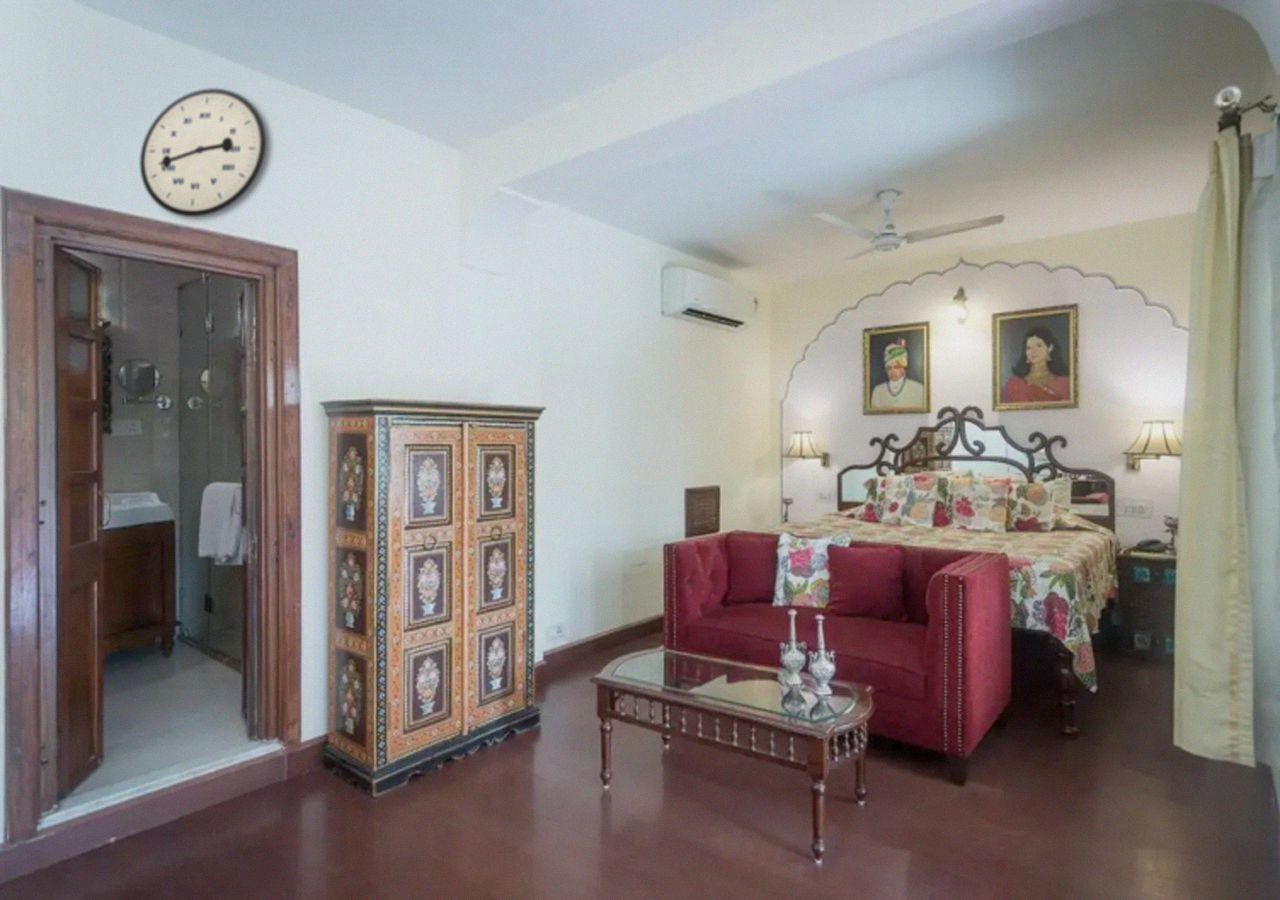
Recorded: h=2 m=42
